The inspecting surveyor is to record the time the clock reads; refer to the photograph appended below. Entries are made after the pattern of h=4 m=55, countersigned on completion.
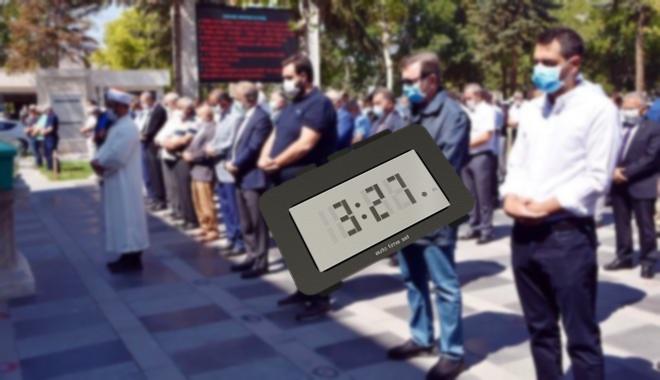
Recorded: h=3 m=27
